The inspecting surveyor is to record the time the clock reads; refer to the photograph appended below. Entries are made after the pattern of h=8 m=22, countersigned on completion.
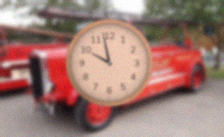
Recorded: h=9 m=58
